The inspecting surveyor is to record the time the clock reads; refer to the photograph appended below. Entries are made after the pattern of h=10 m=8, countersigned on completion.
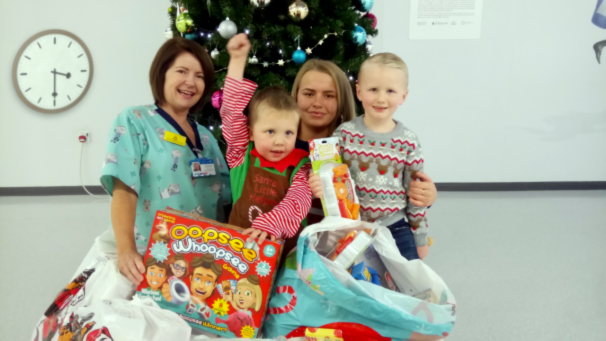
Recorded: h=3 m=30
